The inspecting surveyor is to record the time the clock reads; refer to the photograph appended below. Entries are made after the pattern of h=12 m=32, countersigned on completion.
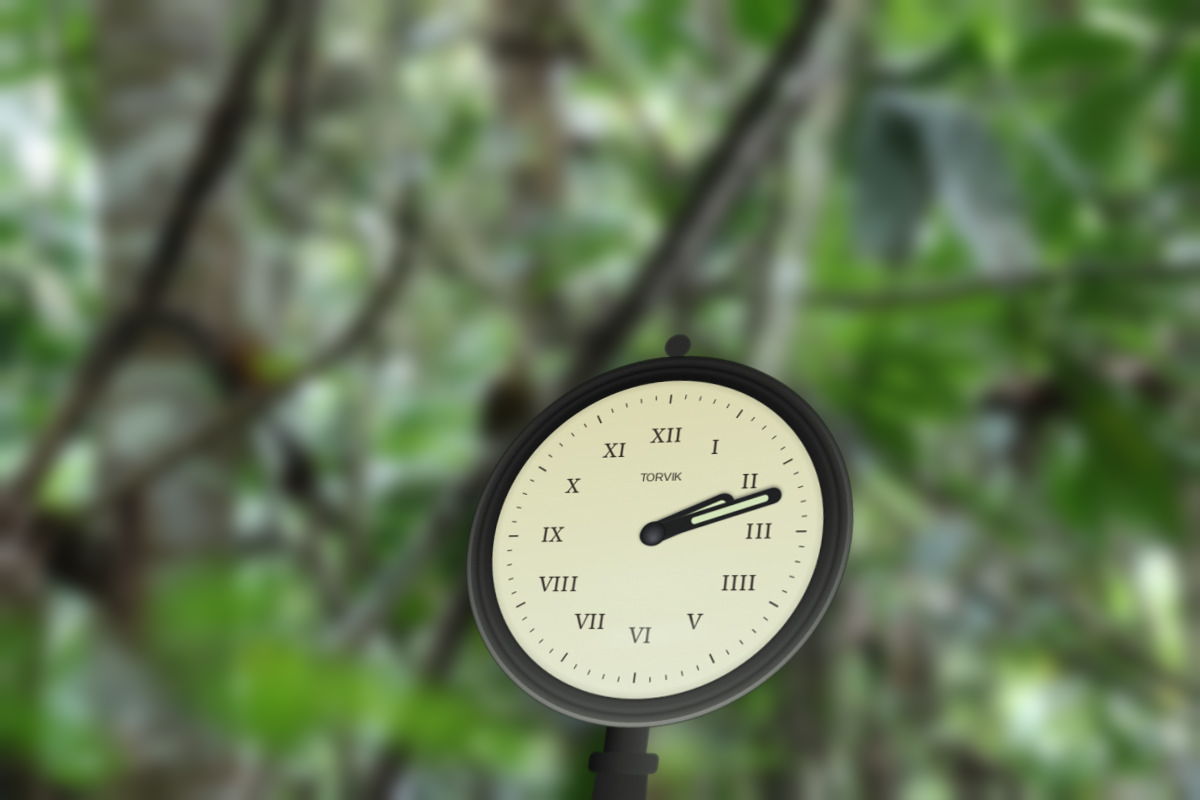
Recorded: h=2 m=12
